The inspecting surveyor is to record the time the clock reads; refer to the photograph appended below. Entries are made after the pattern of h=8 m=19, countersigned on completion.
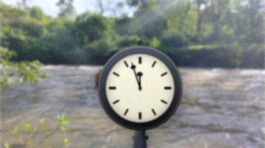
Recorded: h=11 m=57
